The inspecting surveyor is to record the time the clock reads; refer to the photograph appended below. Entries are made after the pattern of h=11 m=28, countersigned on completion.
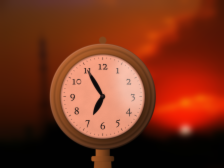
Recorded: h=6 m=55
